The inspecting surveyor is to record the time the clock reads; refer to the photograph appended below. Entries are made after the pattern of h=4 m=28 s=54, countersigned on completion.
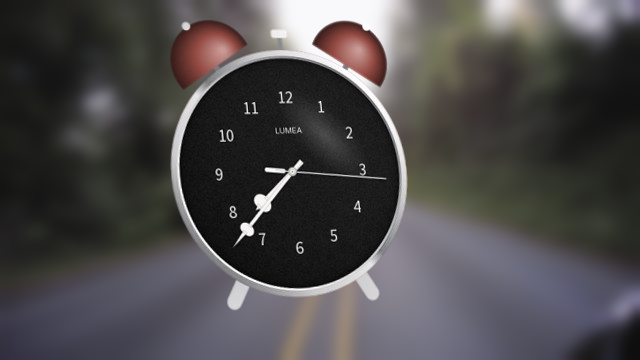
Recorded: h=7 m=37 s=16
